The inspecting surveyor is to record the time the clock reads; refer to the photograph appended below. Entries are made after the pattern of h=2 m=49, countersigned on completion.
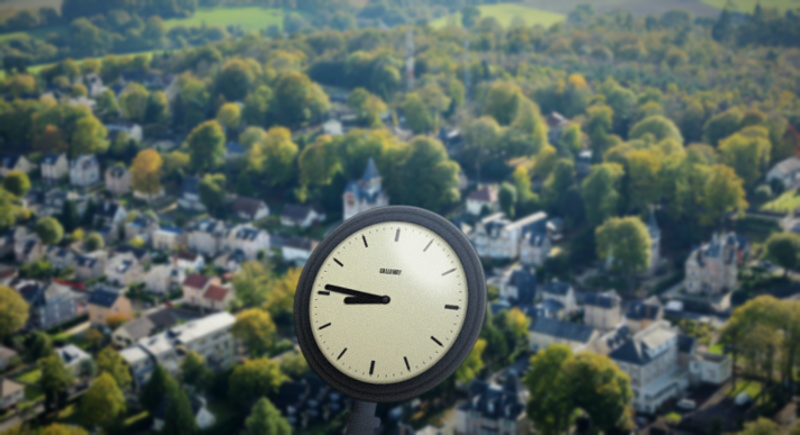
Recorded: h=8 m=46
